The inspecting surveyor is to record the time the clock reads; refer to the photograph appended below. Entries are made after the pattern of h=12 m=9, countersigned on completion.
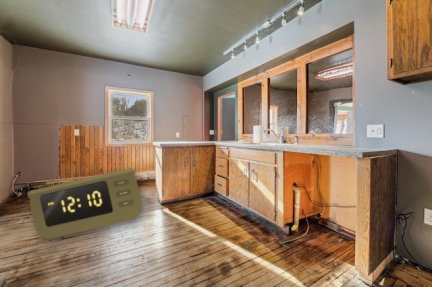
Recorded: h=12 m=10
